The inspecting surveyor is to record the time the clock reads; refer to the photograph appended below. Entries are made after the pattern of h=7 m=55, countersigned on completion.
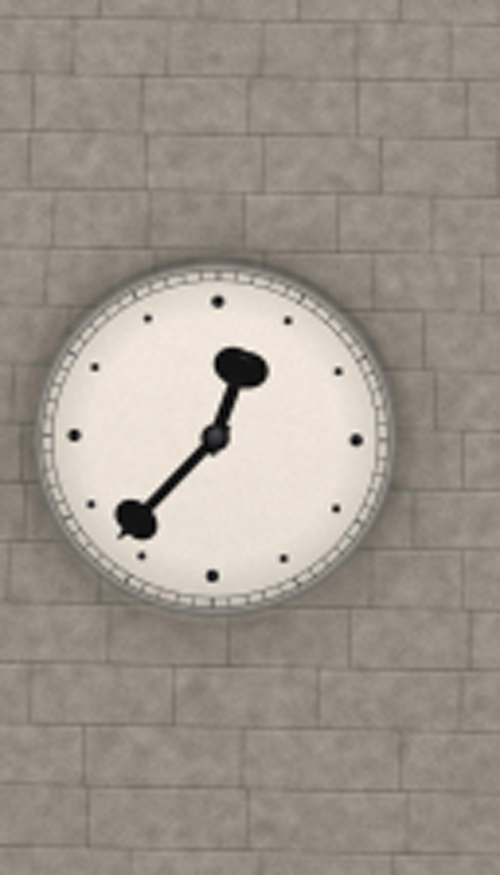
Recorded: h=12 m=37
